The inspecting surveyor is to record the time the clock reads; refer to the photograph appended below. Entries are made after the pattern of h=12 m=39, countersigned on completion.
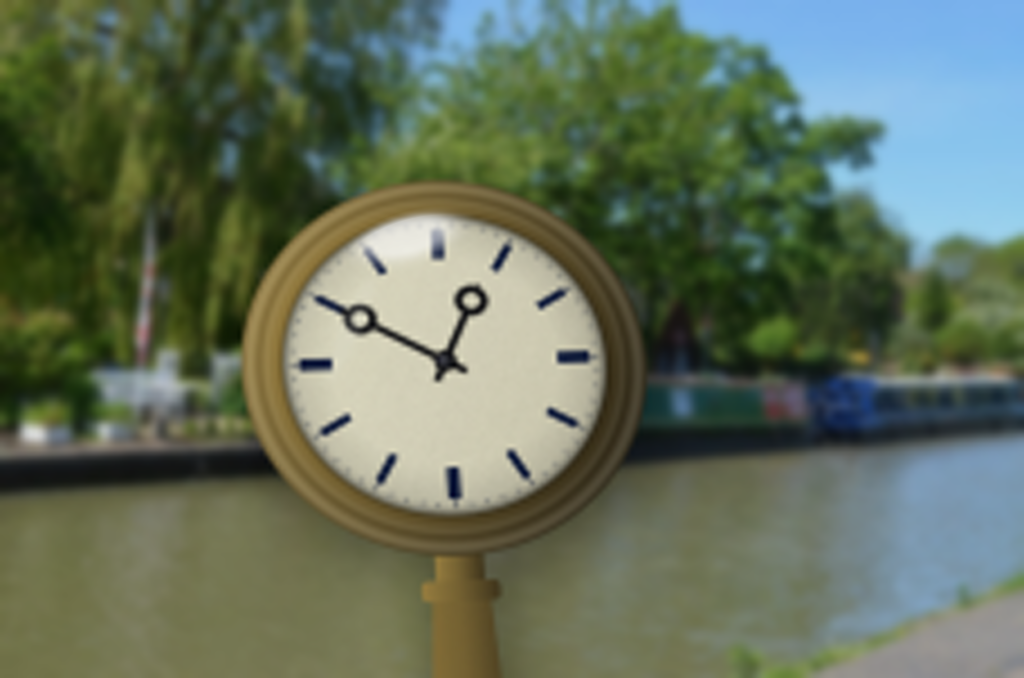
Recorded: h=12 m=50
